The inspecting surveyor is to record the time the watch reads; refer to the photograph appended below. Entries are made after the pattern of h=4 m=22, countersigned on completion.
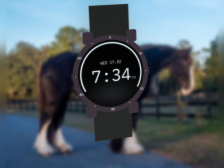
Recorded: h=7 m=34
